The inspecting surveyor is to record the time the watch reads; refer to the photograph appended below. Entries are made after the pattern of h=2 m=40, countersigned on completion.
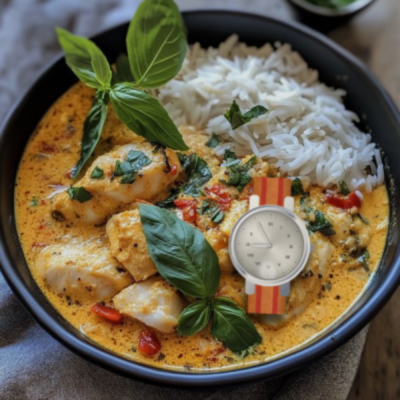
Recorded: h=8 m=55
